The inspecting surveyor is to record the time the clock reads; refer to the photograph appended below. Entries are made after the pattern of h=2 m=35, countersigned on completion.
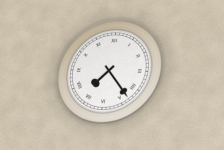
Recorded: h=7 m=23
